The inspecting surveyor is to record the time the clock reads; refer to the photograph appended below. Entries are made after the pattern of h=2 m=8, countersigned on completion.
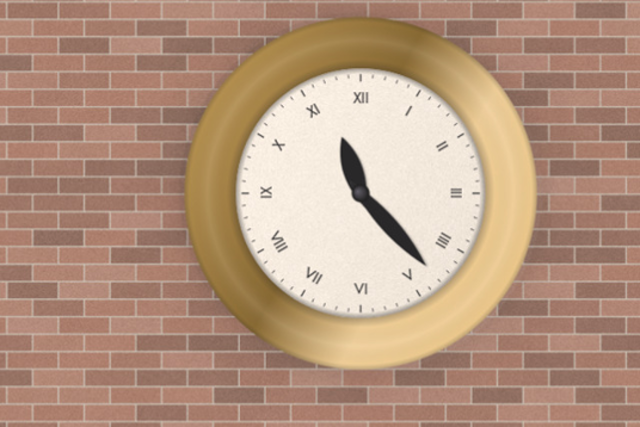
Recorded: h=11 m=23
